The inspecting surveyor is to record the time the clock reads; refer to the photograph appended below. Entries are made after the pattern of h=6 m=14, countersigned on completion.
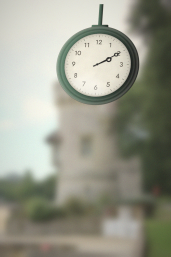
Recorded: h=2 m=10
